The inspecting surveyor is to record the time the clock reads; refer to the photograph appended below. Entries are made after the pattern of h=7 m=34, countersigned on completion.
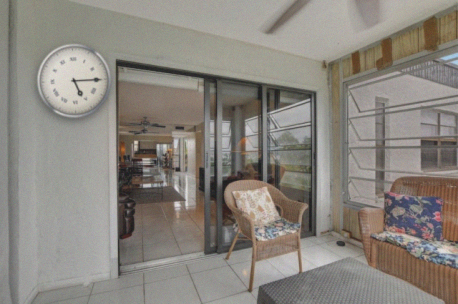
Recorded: h=5 m=15
